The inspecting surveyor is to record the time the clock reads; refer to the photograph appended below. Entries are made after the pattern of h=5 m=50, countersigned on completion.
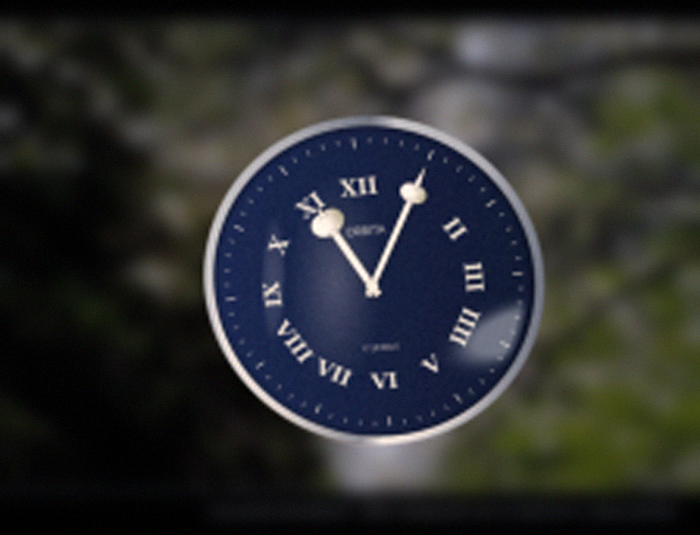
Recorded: h=11 m=5
